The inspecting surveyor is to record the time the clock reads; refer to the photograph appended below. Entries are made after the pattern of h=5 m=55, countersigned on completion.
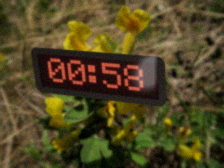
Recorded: h=0 m=58
